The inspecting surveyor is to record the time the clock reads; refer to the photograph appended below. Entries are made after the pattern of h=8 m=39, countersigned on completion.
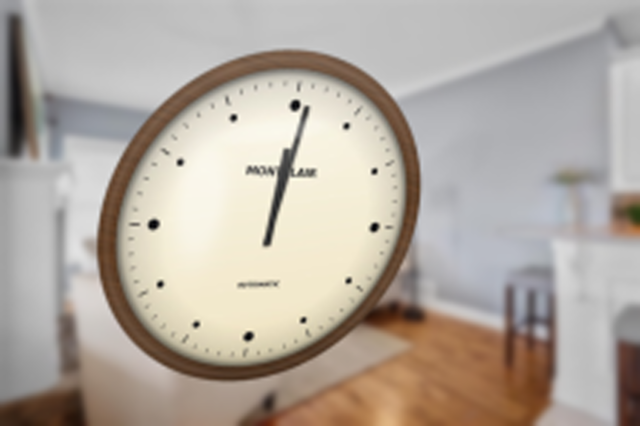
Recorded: h=12 m=1
